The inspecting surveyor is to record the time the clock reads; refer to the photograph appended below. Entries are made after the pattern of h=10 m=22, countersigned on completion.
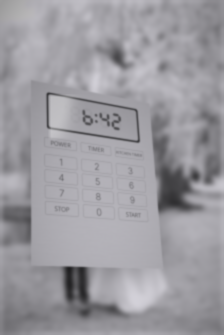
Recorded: h=6 m=42
